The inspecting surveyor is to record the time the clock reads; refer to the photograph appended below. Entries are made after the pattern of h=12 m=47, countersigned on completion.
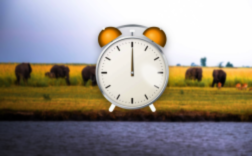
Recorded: h=12 m=0
